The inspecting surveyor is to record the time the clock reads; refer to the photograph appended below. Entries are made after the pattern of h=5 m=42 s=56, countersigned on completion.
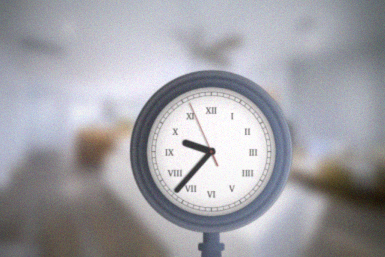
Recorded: h=9 m=36 s=56
